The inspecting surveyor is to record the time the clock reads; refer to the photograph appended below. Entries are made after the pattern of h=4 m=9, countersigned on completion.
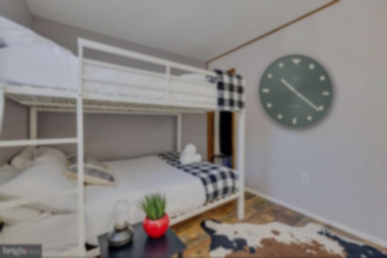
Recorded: h=10 m=21
